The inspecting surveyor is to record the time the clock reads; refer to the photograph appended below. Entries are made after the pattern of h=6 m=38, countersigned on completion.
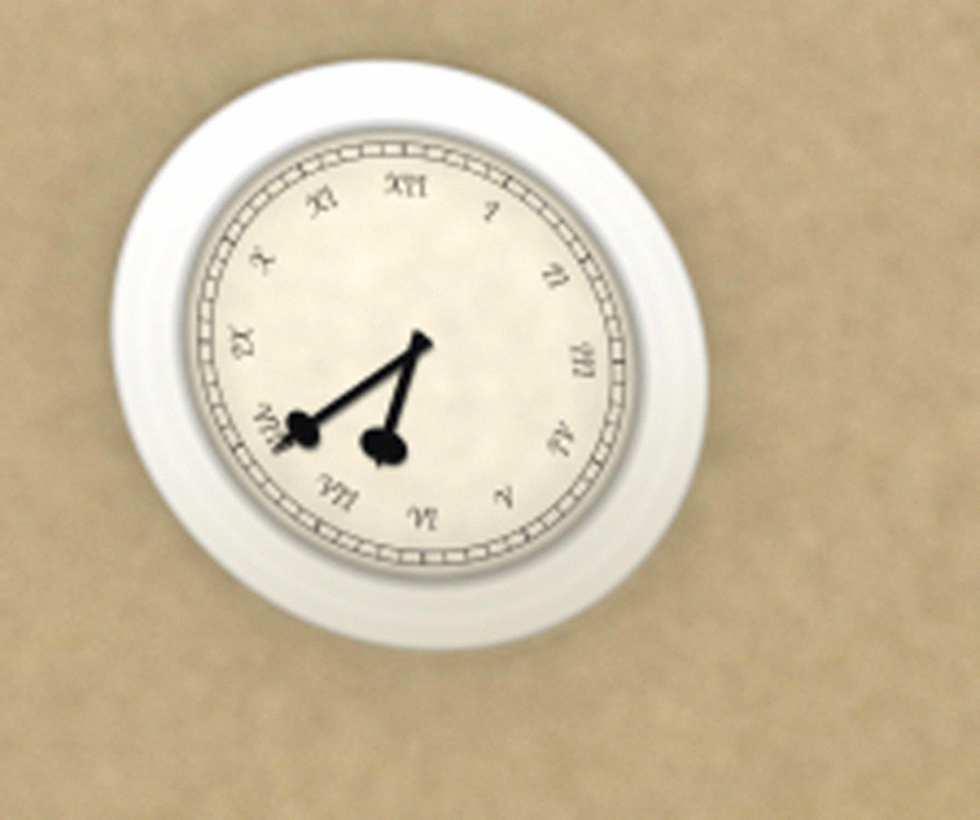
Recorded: h=6 m=39
